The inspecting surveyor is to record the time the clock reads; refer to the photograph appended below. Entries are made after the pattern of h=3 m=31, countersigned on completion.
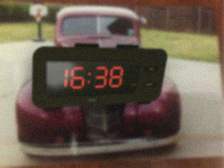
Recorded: h=16 m=38
